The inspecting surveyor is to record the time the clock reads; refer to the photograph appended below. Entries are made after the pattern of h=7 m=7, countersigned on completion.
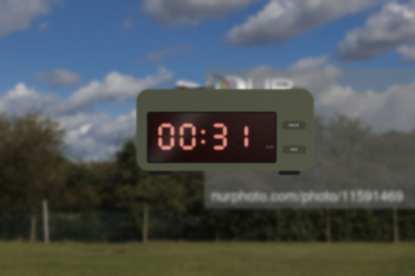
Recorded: h=0 m=31
